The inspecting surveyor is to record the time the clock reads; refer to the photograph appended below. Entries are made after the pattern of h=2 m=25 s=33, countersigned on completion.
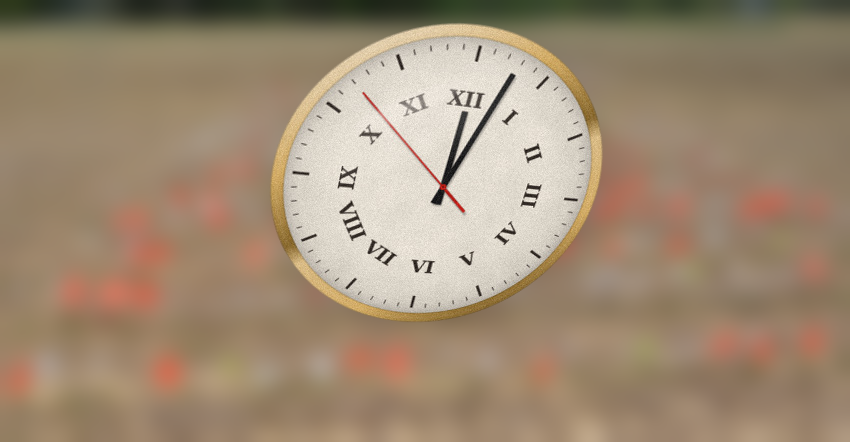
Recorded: h=12 m=2 s=52
